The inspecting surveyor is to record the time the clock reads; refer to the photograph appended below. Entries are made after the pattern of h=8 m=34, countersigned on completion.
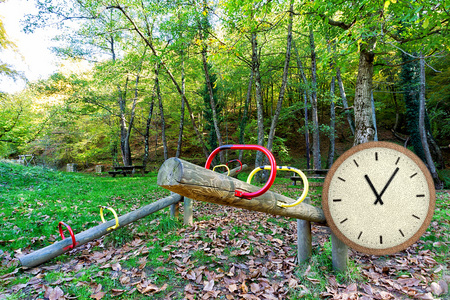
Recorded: h=11 m=6
